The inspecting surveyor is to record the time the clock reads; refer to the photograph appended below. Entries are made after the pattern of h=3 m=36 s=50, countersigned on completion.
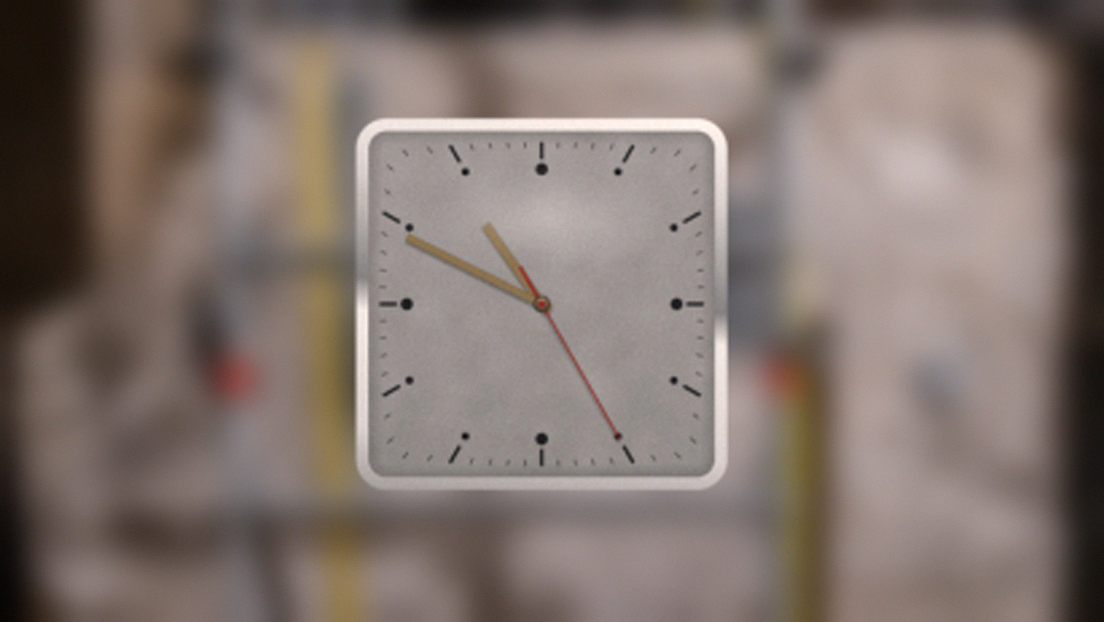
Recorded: h=10 m=49 s=25
